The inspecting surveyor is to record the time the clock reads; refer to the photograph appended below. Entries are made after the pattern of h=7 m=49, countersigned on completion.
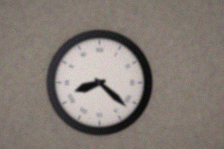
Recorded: h=8 m=22
